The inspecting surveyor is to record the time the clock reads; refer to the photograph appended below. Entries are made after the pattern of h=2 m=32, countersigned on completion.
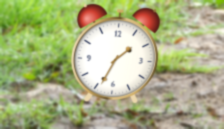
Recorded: h=1 m=34
